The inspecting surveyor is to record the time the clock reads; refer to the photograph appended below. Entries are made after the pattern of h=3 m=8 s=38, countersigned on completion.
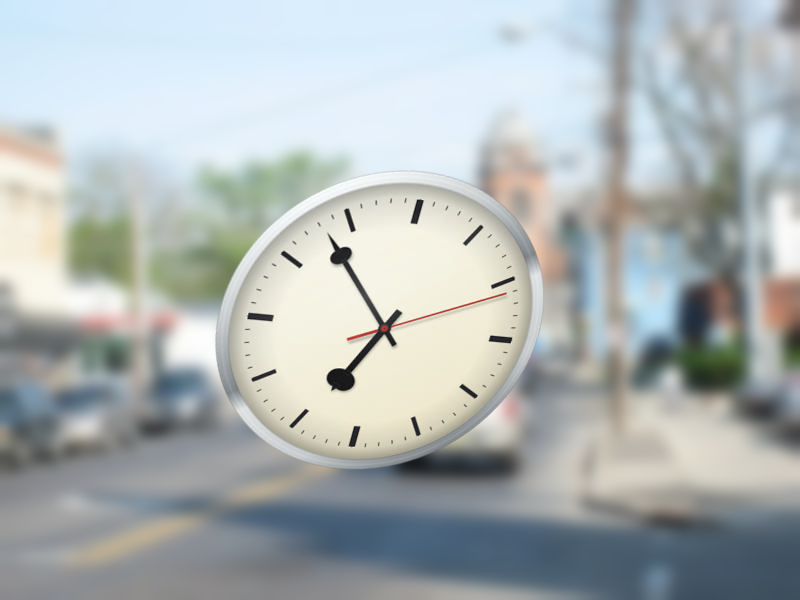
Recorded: h=6 m=53 s=11
